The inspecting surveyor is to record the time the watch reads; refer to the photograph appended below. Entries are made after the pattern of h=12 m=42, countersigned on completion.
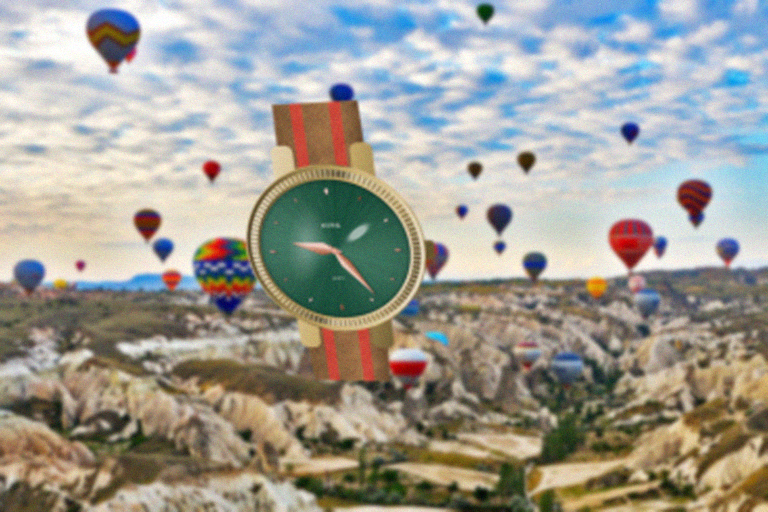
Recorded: h=9 m=24
